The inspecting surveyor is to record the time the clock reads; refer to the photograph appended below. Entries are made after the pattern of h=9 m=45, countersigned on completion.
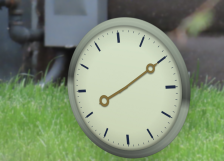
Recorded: h=8 m=10
